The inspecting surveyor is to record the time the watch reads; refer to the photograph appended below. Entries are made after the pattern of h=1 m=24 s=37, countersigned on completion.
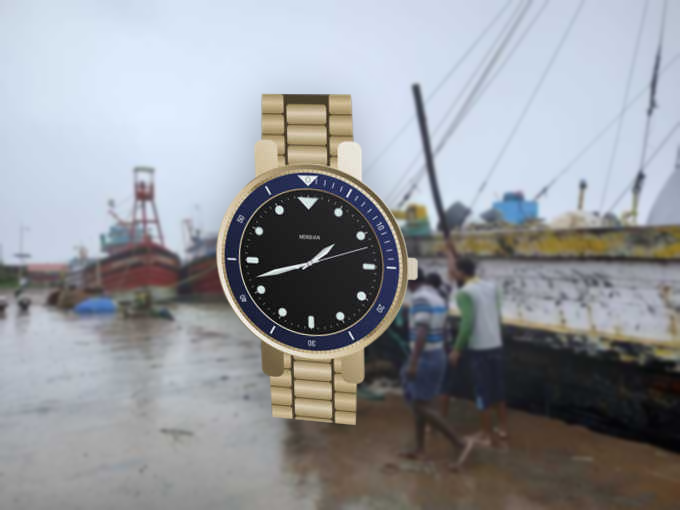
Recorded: h=1 m=42 s=12
